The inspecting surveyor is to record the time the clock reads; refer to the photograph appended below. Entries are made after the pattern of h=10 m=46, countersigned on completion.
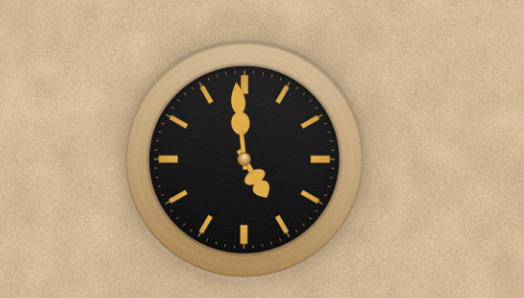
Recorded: h=4 m=59
